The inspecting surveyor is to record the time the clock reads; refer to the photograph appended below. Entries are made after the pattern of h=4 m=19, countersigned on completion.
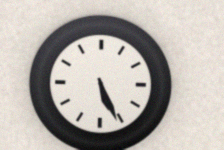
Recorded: h=5 m=26
